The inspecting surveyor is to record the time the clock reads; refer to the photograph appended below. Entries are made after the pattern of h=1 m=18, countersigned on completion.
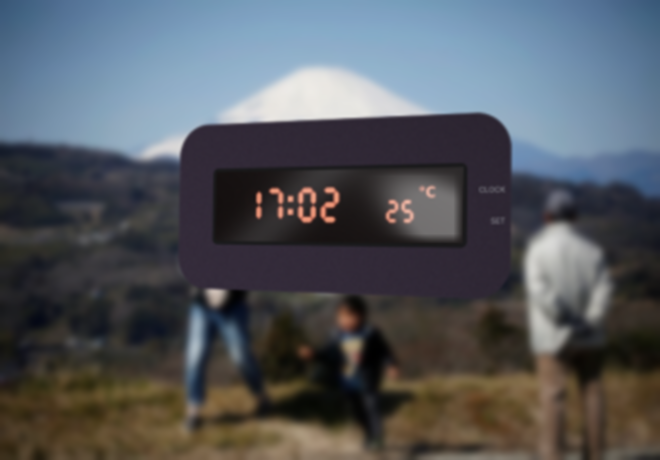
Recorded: h=17 m=2
